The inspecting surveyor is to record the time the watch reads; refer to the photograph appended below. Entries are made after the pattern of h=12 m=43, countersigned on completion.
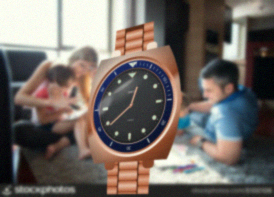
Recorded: h=12 m=39
